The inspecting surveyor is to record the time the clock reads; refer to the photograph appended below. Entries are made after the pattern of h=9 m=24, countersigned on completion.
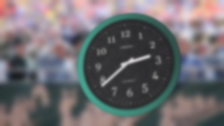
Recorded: h=2 m=39
